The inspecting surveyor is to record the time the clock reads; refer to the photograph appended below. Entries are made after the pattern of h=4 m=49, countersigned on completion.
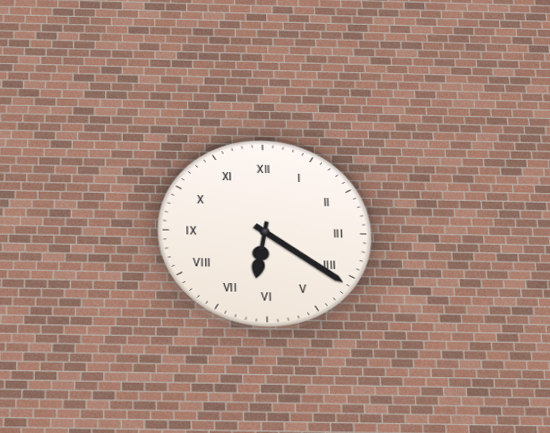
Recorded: h=6 m=21
